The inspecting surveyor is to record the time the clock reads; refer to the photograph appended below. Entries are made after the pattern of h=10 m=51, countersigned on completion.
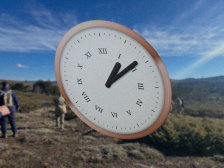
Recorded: h=1 m=9
